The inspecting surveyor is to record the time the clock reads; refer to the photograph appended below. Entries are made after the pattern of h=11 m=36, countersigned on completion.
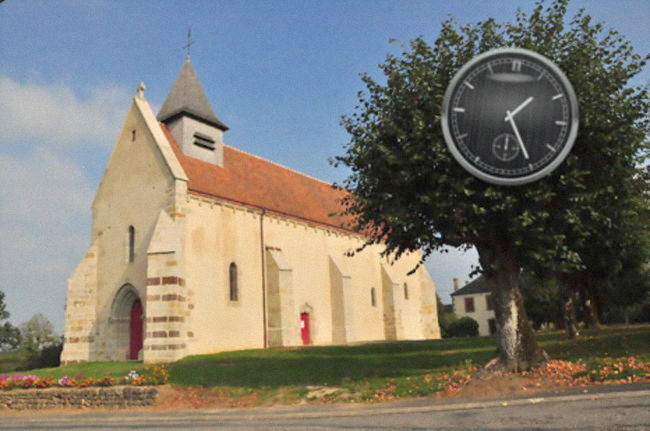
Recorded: h=1 m=25
